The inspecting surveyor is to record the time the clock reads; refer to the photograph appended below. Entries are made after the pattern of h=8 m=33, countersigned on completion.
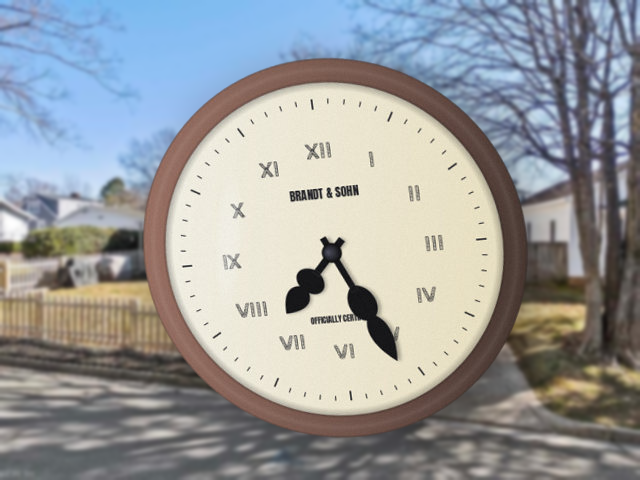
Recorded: h=7 m=26
